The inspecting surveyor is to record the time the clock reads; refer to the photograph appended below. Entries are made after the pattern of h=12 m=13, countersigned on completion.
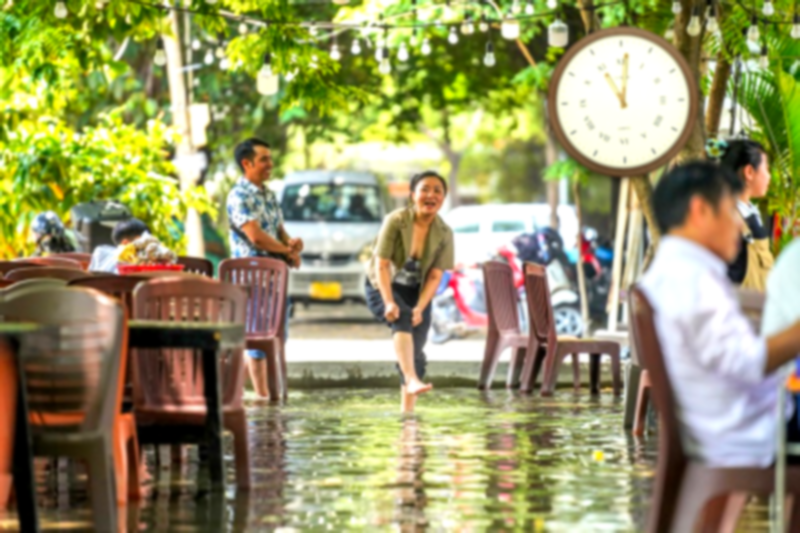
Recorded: h=11 m=1
